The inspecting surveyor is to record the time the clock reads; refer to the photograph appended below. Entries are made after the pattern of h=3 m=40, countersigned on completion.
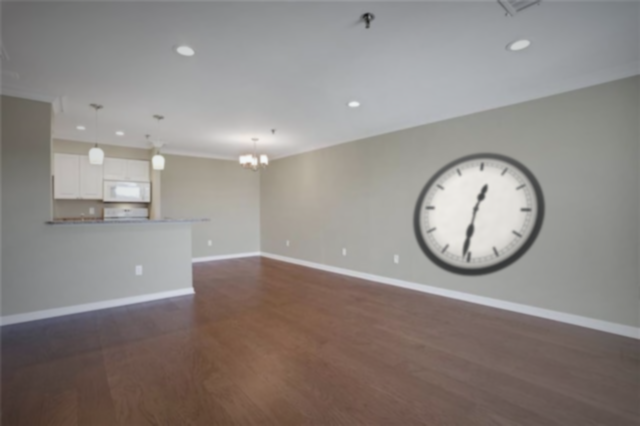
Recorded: h=12 m=31
